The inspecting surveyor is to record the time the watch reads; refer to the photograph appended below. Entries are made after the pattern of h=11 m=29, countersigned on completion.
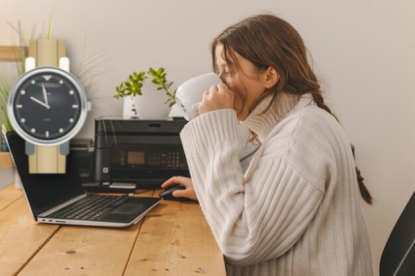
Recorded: h=9 m=58
